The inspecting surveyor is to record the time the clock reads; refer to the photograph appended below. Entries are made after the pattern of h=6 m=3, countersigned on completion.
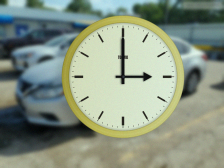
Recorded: h=3 m=0
